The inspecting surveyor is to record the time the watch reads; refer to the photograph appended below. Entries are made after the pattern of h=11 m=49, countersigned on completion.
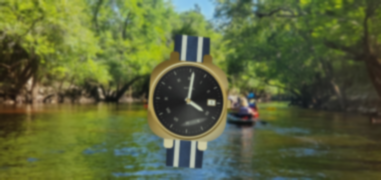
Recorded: h=4 m=1
